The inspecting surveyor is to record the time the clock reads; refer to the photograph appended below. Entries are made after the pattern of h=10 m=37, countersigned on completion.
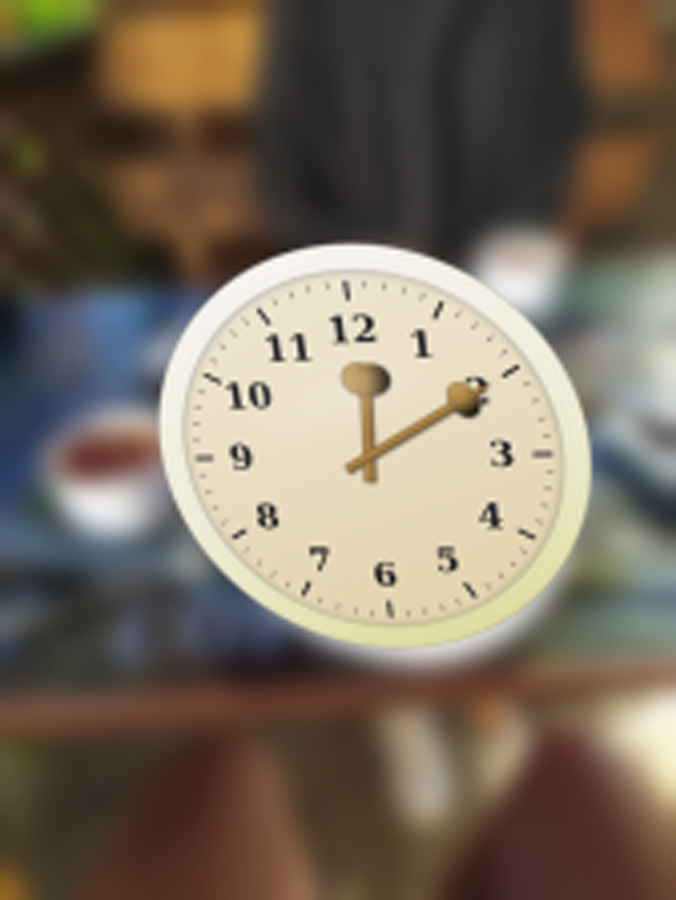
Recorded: h=12 m=10
